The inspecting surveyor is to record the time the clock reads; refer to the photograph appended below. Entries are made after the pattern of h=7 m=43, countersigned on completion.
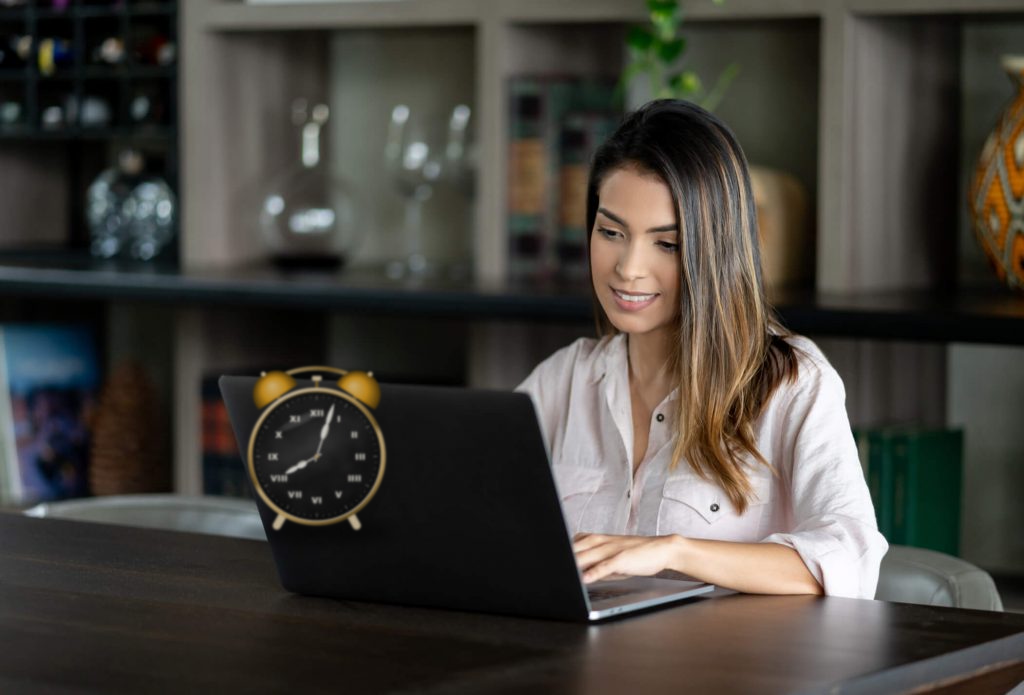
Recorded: h=8 m=3
